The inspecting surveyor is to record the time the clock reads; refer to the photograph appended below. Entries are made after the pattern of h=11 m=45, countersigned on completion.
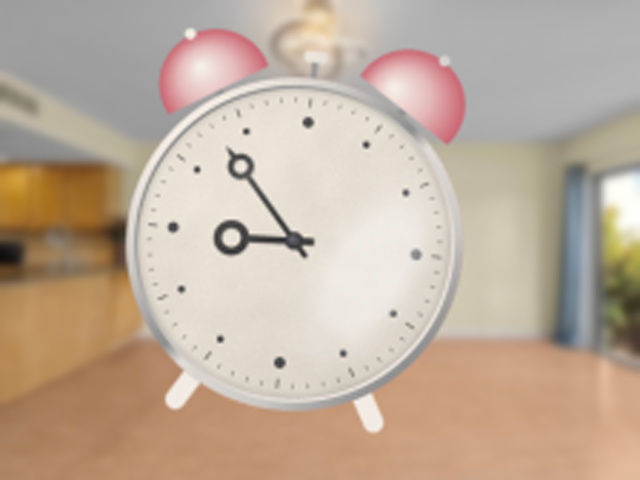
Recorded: h=8 m=53
